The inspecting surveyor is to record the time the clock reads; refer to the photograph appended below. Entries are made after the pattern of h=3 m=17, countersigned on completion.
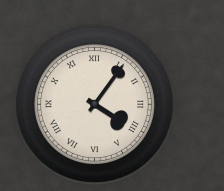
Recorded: h=4 m=6
